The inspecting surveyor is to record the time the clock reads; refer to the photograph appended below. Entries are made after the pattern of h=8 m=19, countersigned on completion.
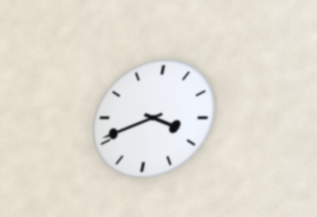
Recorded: h=3 m=41
